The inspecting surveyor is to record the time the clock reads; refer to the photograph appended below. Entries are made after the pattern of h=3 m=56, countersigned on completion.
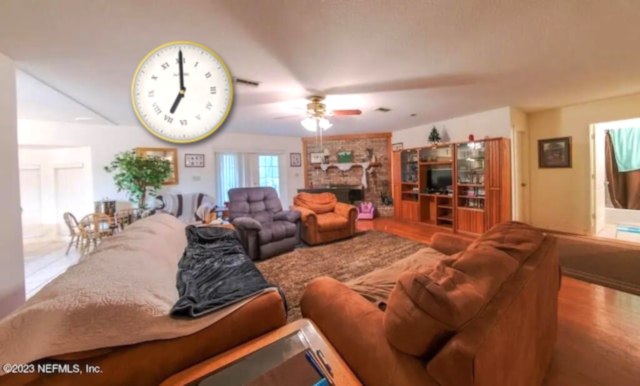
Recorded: h=7 m=0
